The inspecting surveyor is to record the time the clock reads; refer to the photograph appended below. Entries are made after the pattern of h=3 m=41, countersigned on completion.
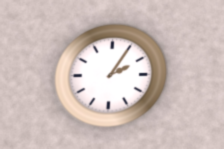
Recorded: h=2 m=5
